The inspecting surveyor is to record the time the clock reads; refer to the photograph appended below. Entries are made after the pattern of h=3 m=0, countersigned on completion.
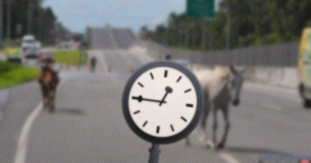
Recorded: h=12 m=45
